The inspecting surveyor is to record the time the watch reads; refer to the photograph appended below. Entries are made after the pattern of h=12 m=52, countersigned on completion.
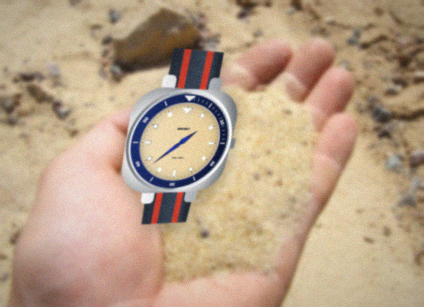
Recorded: h=1 m=38
